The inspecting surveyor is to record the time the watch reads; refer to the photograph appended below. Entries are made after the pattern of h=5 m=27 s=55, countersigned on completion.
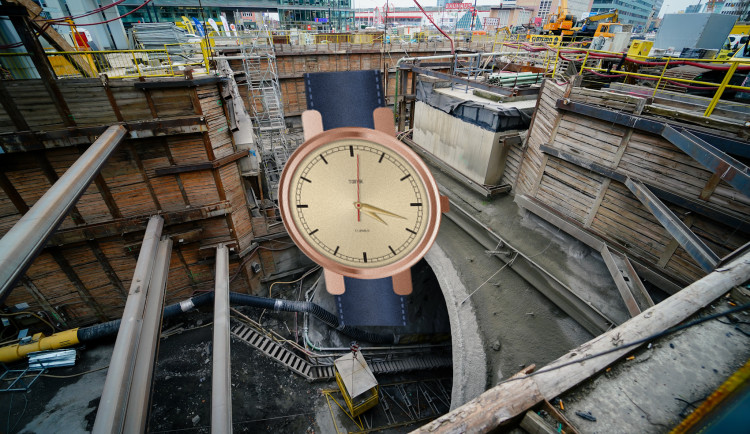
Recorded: h=4 m=18 s=1
